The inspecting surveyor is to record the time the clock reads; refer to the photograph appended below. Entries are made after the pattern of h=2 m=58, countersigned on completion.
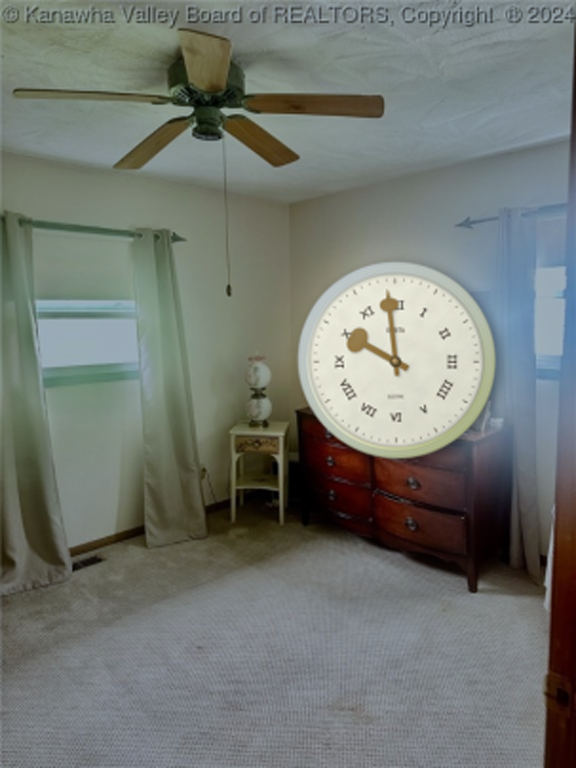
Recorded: h=9 m=59
